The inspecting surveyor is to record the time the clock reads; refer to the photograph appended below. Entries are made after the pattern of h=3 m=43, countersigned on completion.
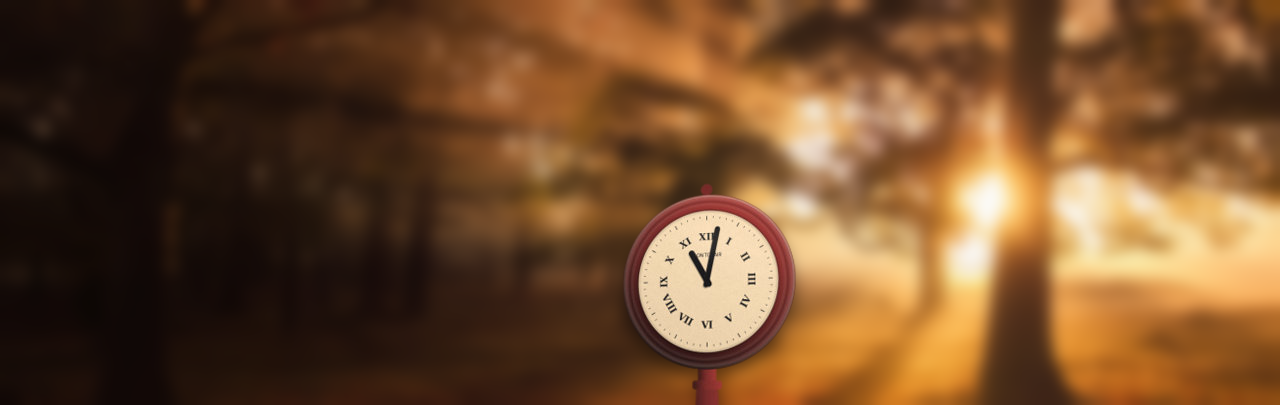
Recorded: h=11 m=2
